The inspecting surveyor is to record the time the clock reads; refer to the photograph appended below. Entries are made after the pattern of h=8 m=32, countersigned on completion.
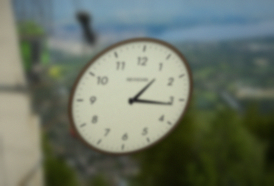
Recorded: h=1 m=16
